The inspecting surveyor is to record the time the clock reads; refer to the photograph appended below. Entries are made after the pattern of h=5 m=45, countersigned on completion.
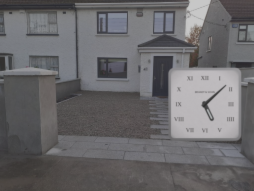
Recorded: h=5 m=8
